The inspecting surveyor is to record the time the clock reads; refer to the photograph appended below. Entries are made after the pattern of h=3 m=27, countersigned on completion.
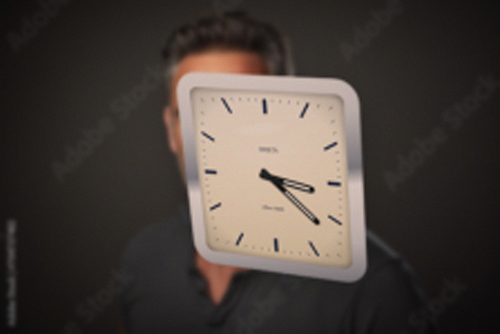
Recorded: h=3 m=22
